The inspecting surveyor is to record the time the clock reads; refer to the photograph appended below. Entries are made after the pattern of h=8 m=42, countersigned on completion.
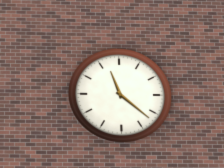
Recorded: h=11 m=22
